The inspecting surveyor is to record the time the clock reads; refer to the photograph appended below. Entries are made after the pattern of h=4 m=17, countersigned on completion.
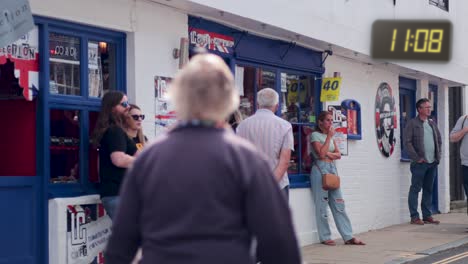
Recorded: h=11 m=8
